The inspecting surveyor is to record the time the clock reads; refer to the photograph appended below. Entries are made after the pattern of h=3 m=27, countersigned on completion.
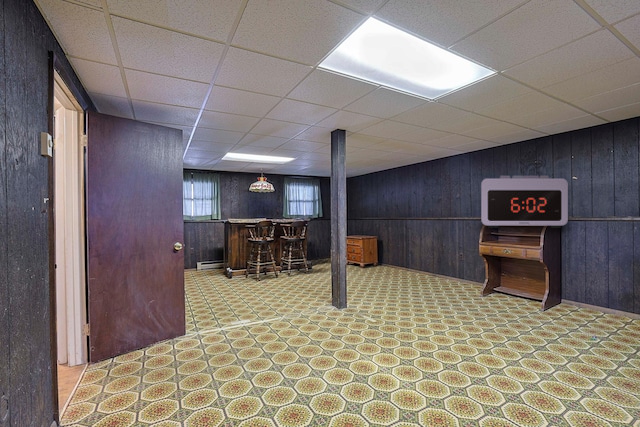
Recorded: h=6 m=2
